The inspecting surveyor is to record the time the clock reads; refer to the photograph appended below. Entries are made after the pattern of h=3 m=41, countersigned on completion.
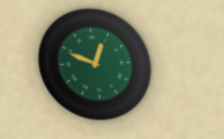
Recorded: h=12 m=49
